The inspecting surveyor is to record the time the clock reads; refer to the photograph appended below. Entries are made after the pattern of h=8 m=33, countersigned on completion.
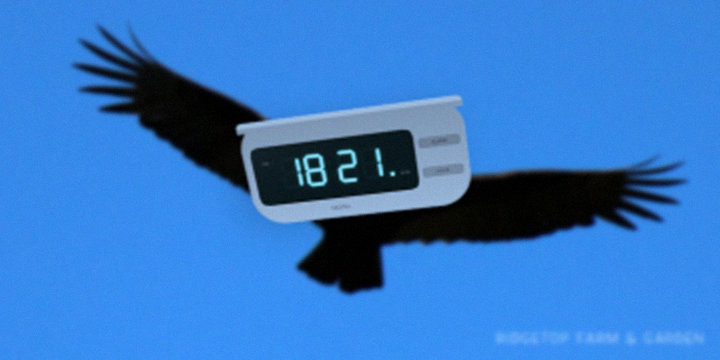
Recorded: h=18 m=21
